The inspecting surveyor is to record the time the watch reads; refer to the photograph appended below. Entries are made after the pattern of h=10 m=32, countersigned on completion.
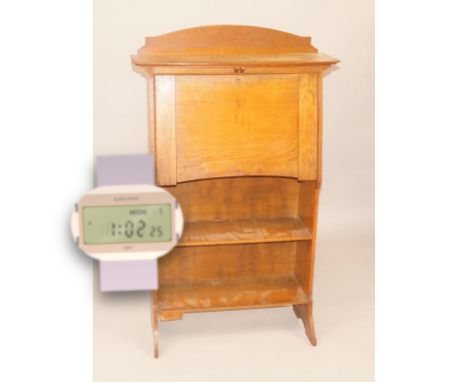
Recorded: h=1 m=2
